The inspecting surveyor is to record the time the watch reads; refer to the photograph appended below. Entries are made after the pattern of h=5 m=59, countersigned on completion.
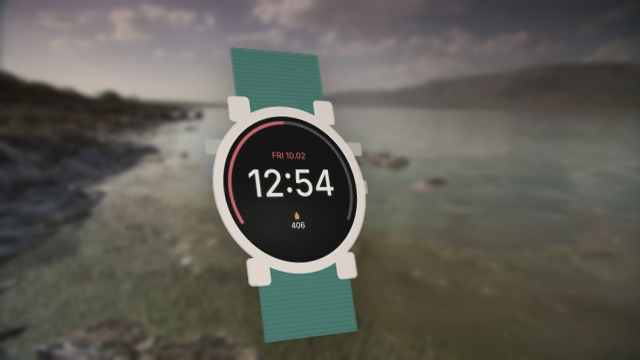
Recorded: h=12 m=54
